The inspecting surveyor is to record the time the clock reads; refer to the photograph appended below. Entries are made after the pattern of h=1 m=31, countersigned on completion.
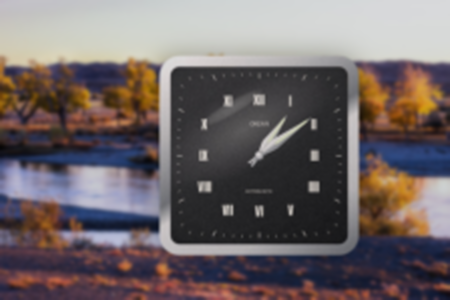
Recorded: h=1 m=9
